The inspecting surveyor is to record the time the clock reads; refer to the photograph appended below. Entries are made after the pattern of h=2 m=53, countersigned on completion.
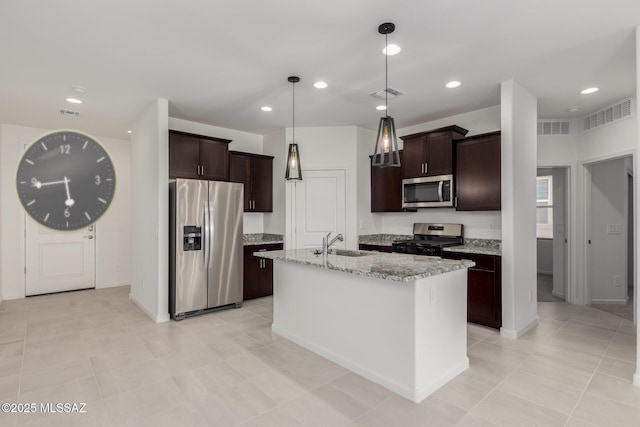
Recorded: h=5 m=44
